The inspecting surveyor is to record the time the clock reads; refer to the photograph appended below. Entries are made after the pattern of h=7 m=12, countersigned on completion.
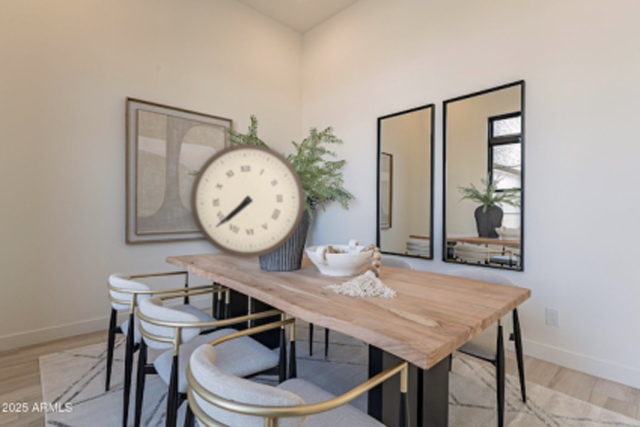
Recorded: h=7 m=39
